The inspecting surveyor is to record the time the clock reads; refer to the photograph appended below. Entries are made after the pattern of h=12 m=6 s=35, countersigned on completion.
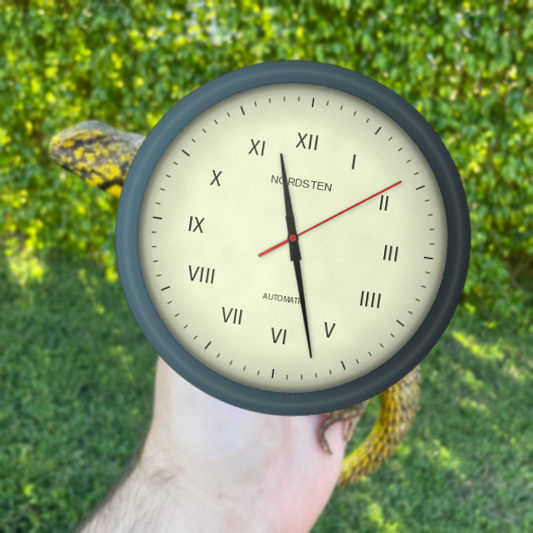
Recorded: h=11 m=27 s=9
